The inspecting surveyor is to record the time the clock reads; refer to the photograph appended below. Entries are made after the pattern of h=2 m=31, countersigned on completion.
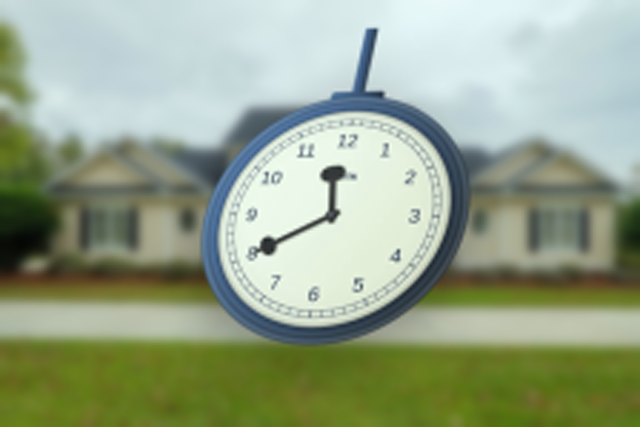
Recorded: h=11 m=40
